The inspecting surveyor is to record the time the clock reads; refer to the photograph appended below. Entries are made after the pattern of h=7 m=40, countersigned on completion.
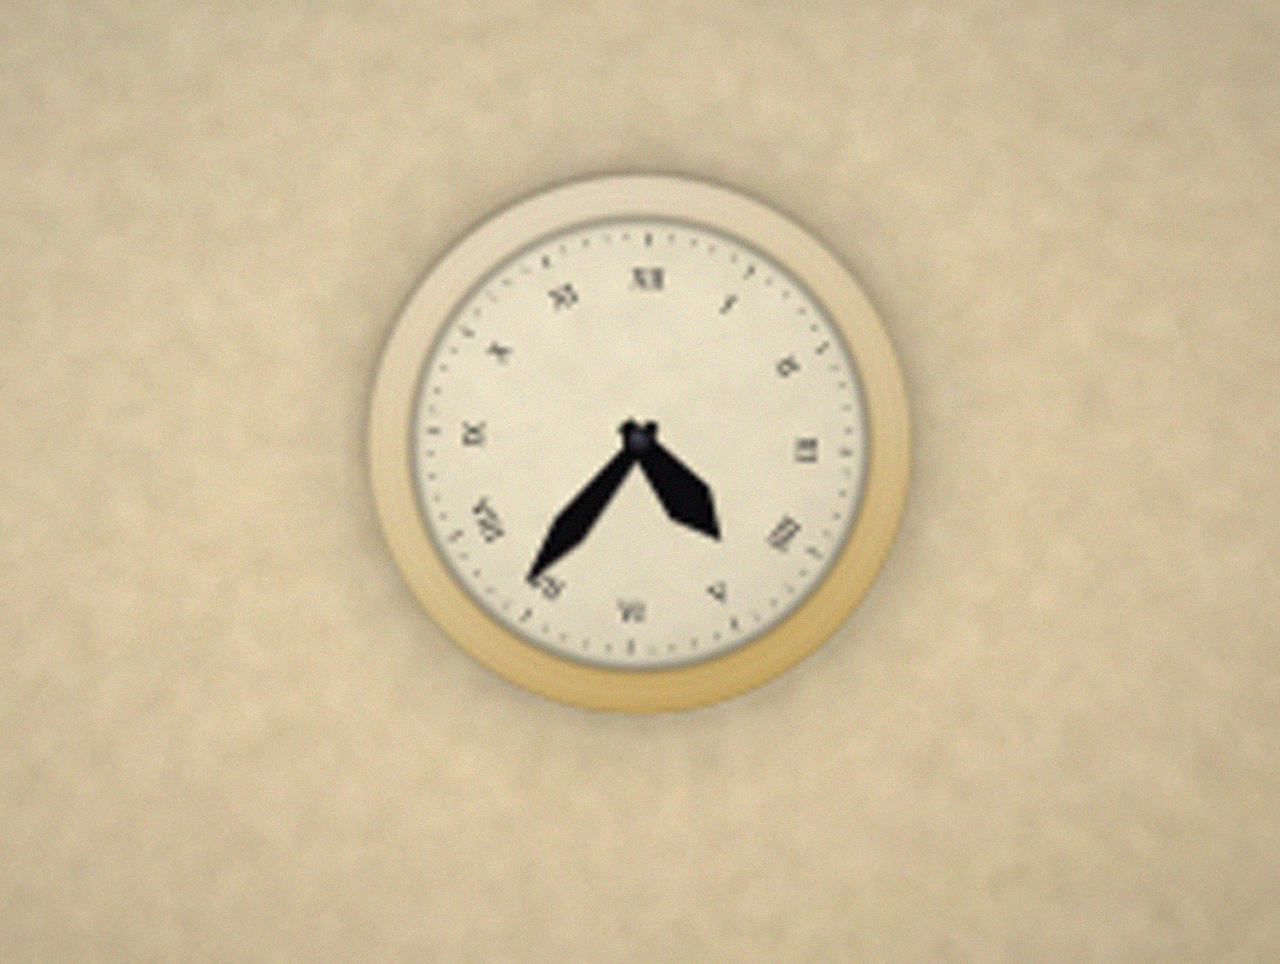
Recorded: h=4 m=36
